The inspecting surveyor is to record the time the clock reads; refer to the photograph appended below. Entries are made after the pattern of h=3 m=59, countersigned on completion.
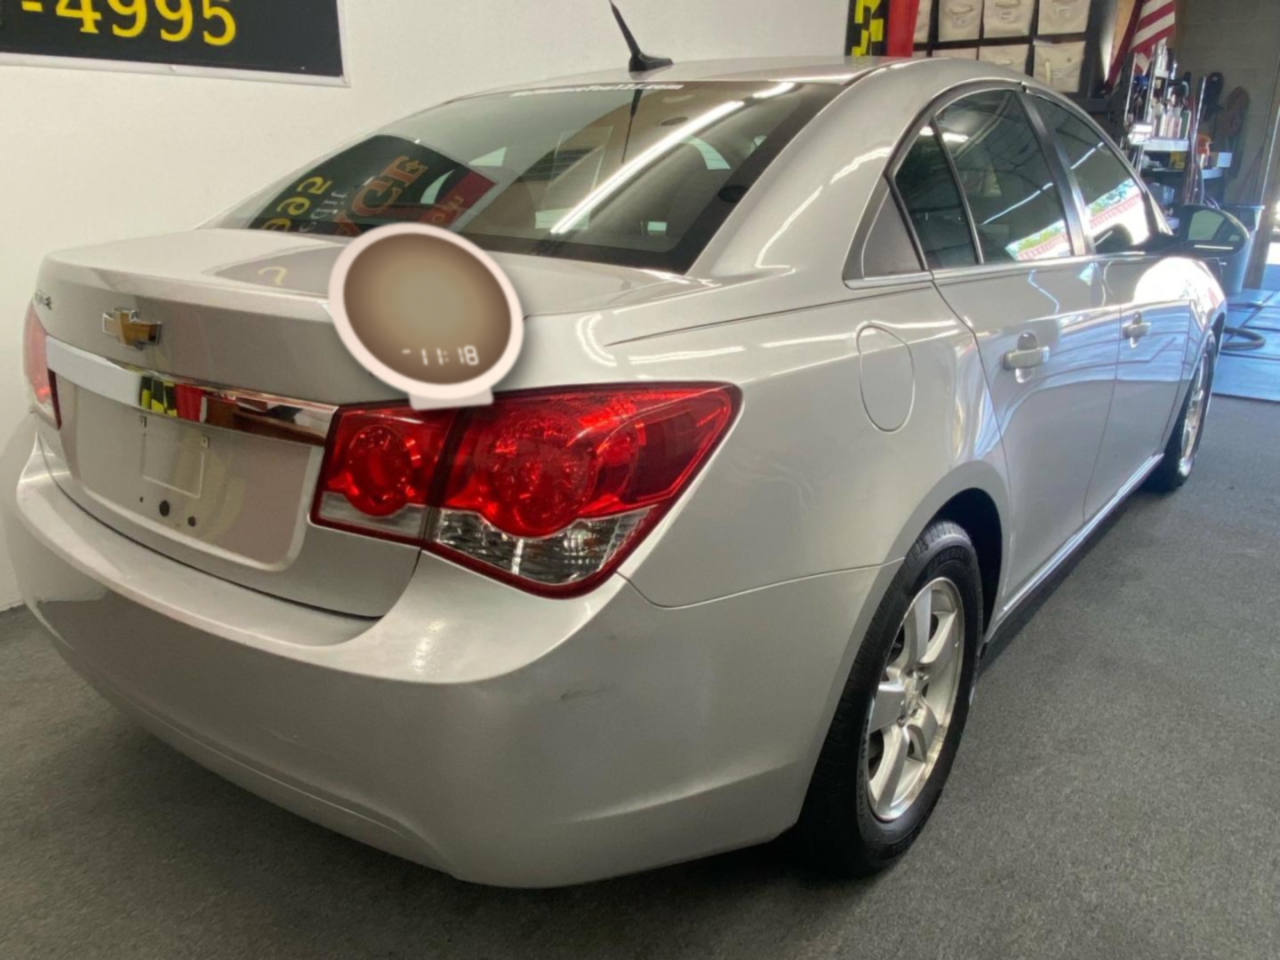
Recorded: h=11 m=18
